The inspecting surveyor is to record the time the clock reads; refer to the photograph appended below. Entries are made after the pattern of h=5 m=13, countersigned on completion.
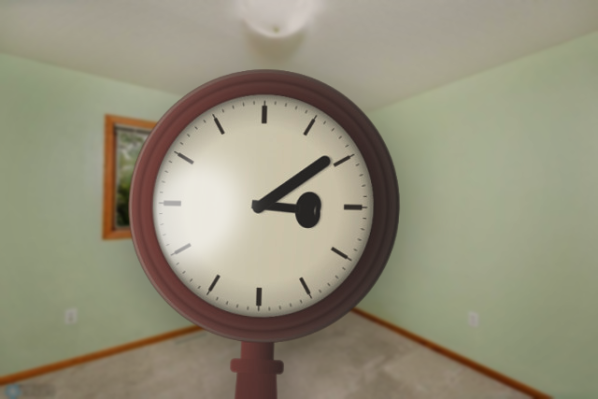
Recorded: h=3 m=9
